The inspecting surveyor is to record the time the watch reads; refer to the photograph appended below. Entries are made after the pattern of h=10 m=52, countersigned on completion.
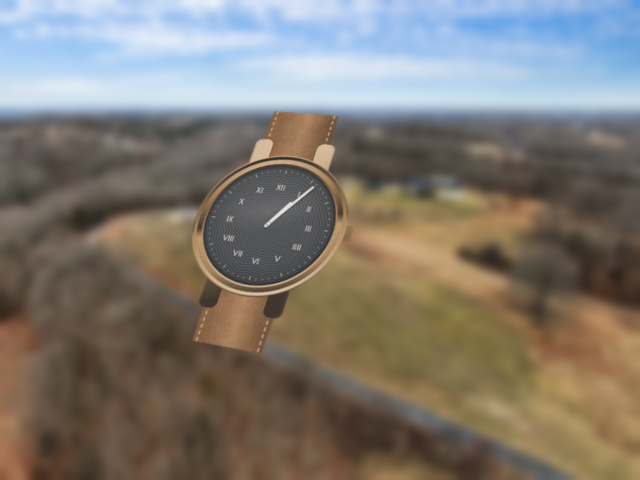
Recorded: h=1 m=6
